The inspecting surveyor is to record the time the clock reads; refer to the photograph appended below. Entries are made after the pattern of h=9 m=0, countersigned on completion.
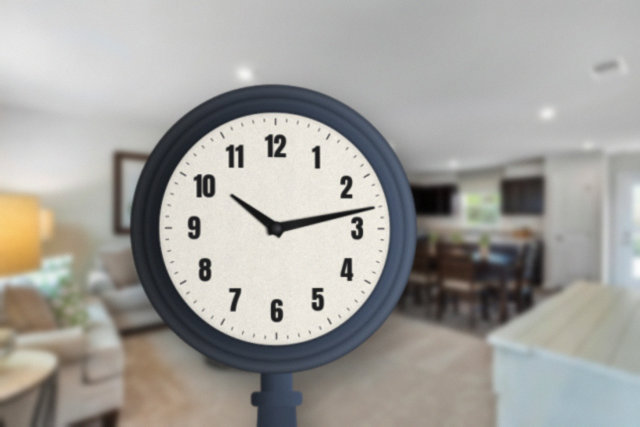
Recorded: h=10 m=13
